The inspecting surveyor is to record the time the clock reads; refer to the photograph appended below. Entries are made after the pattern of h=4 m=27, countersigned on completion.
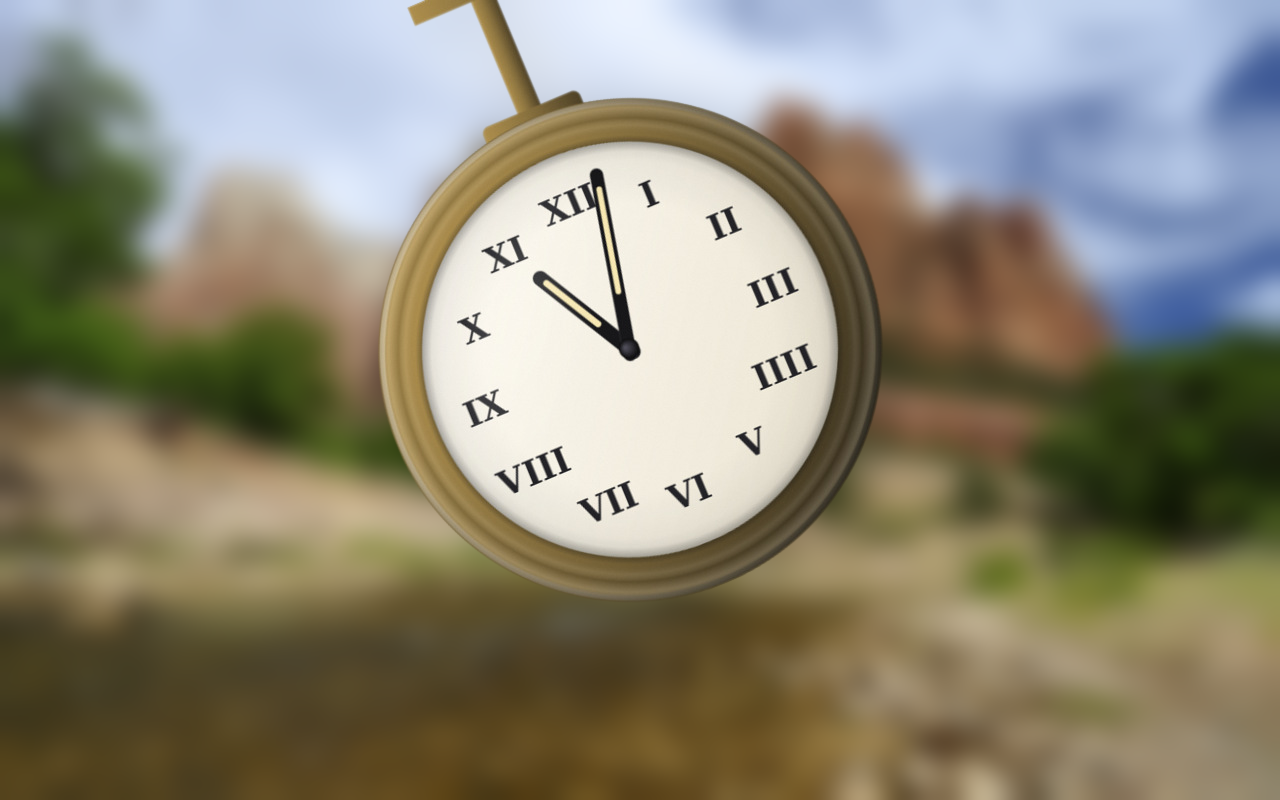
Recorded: h=11 m=2
